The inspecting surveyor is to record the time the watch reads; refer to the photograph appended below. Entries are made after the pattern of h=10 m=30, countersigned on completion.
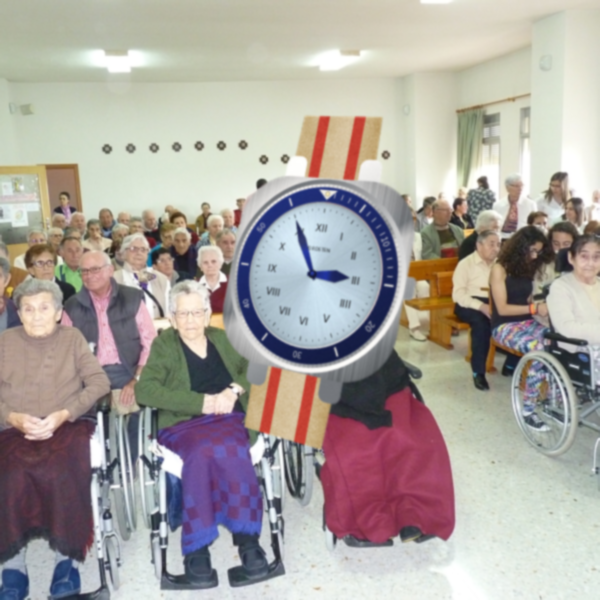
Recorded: h=2 m=55
